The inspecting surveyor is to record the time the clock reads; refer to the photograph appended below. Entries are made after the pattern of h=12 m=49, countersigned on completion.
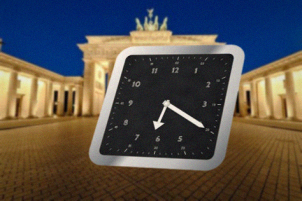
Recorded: h=6 m=20
